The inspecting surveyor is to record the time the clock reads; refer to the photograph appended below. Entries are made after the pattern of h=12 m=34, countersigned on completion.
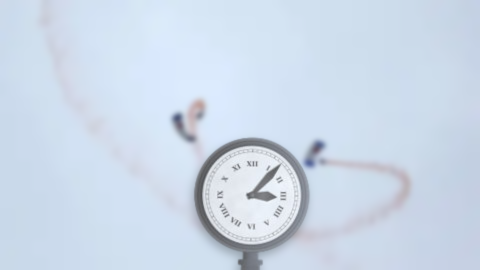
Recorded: h=3 m=7
